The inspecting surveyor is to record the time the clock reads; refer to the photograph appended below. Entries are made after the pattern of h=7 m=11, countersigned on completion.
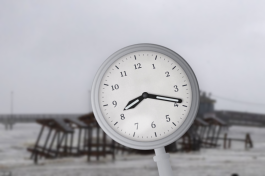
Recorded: h=8 m=19
